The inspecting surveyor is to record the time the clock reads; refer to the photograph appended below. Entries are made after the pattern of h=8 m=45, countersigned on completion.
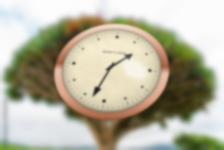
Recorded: h=1 m=33
